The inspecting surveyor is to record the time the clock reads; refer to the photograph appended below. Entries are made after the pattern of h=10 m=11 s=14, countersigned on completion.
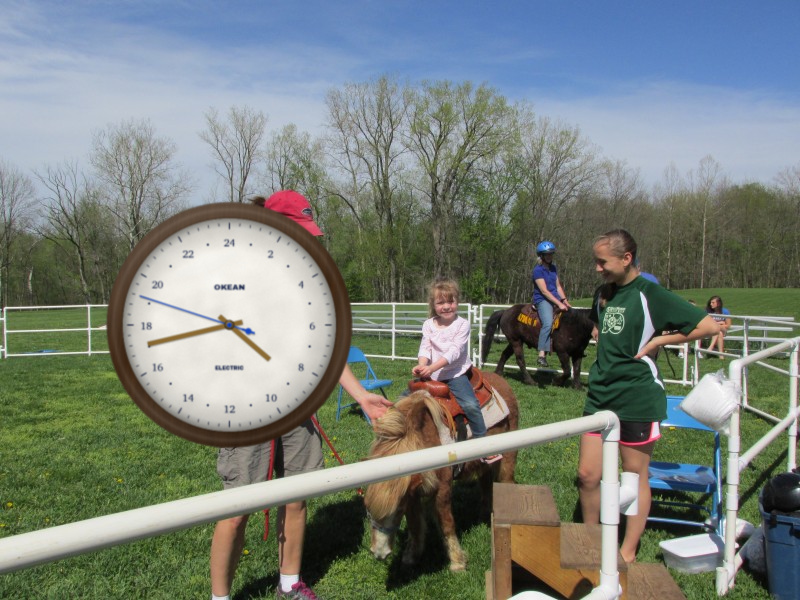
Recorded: h=8 m=42 s=48
